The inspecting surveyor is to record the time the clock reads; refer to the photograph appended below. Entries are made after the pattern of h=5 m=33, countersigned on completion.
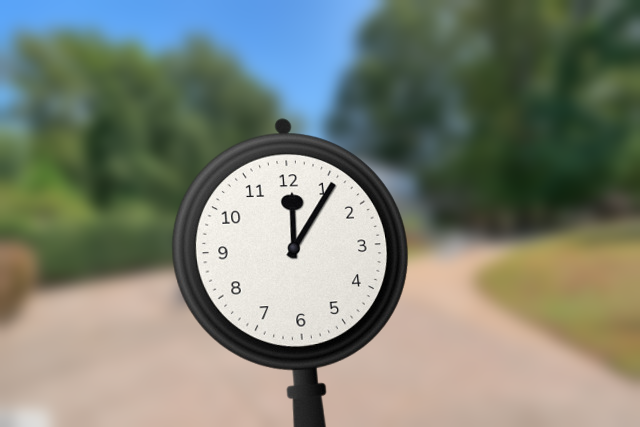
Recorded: h=12 m=6
